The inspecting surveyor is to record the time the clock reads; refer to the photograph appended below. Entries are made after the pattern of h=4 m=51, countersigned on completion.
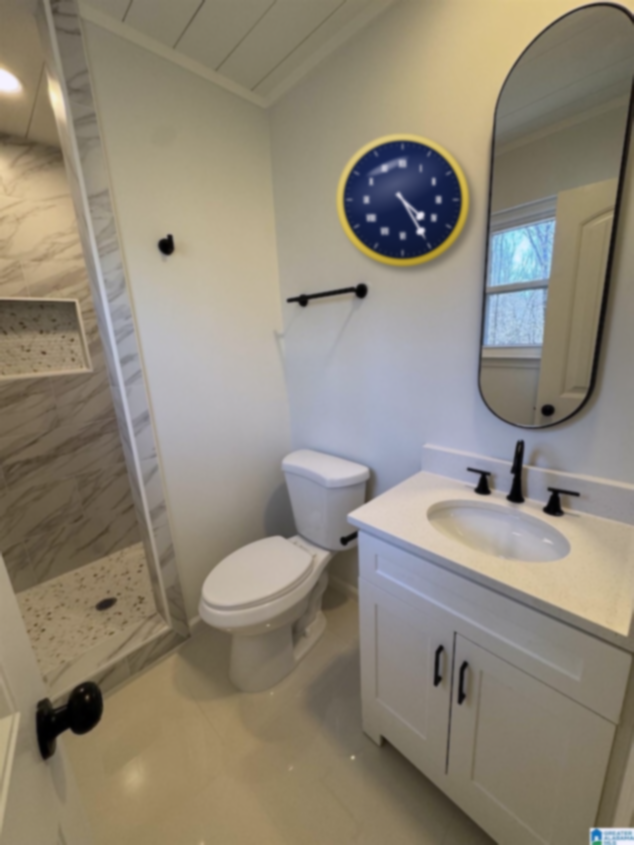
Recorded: h=4 m=25
